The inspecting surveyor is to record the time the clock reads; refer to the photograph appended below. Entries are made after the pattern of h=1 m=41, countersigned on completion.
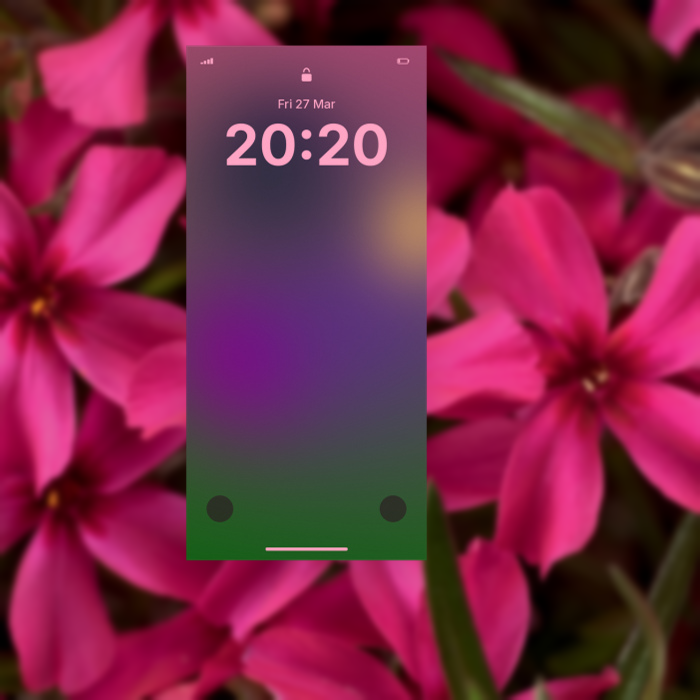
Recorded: h=20 m=20
